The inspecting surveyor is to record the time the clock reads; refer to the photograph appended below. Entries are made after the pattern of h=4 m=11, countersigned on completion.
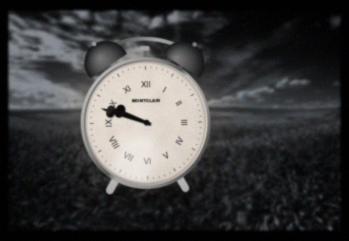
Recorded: h=9 m=48
